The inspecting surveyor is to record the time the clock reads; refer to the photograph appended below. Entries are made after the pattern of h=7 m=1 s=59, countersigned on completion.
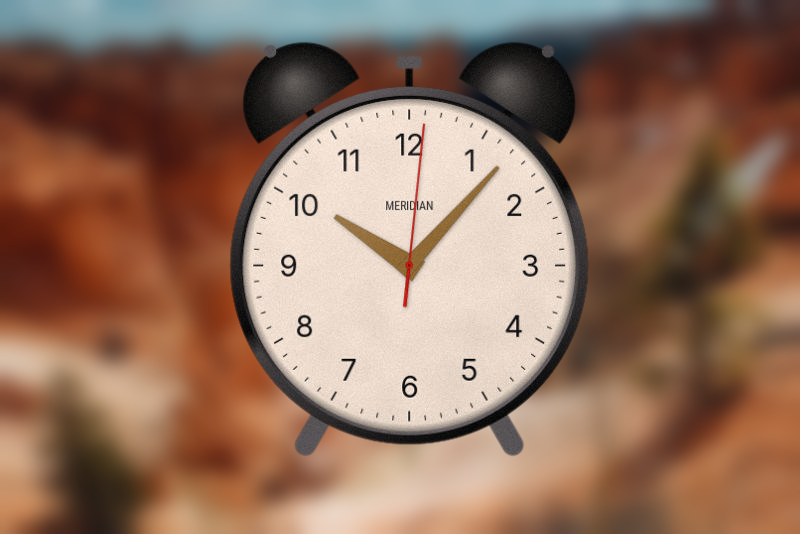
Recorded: h=10 m=7 s=1
